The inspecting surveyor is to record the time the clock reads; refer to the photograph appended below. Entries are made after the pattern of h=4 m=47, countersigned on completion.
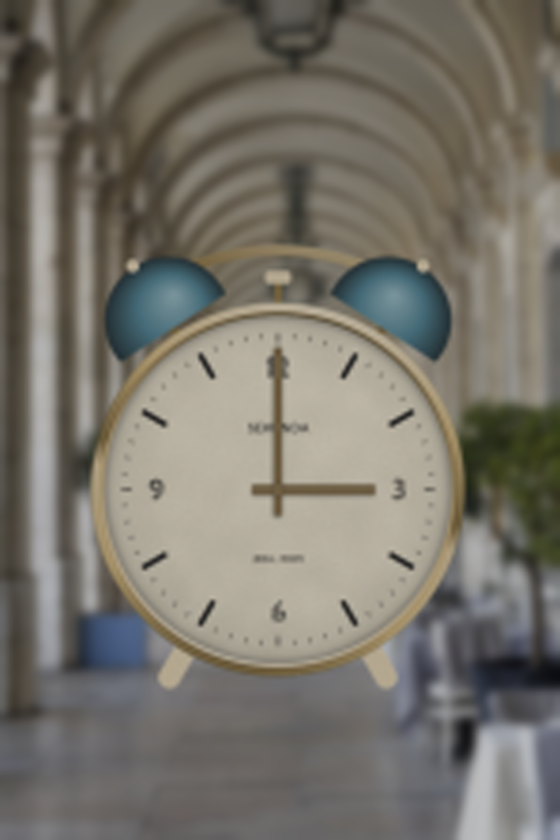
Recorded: h=3 m=0
